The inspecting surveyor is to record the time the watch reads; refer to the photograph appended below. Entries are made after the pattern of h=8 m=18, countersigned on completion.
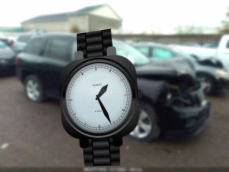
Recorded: h=1 m=26
